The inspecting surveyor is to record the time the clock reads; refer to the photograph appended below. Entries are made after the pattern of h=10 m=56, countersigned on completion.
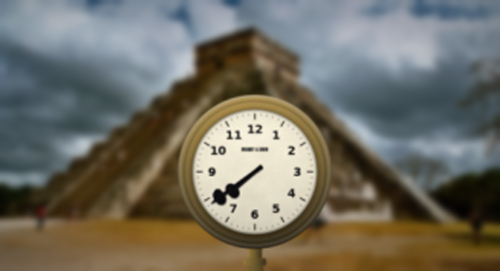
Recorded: h=7 m=39
